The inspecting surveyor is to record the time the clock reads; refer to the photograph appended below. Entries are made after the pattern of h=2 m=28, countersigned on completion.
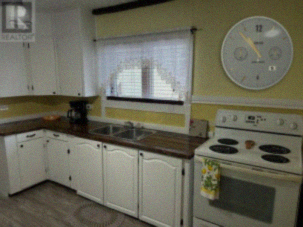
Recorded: h=10 m=53
